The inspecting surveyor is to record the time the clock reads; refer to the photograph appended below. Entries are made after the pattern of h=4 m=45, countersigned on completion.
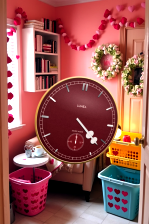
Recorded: h=4 m=22
